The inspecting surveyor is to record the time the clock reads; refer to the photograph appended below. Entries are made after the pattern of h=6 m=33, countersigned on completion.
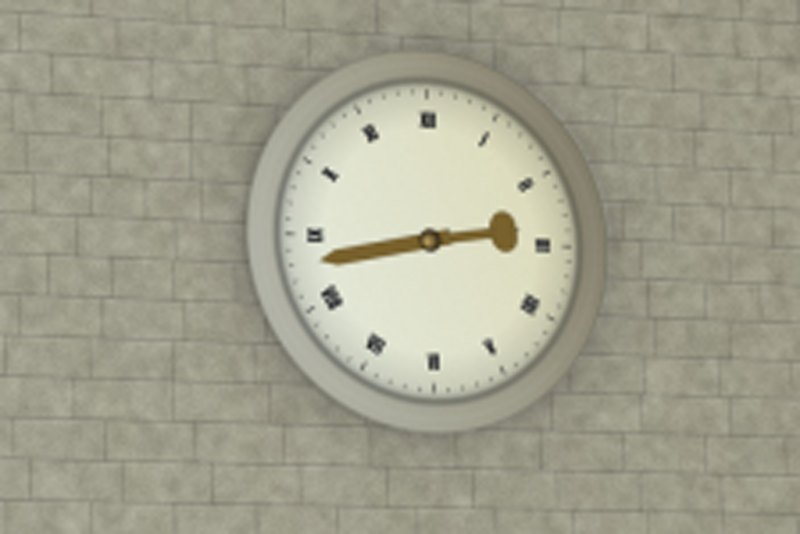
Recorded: h=2 m=43
